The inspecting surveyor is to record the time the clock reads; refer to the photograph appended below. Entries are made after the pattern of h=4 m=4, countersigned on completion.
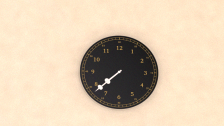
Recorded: h=7 m=38
